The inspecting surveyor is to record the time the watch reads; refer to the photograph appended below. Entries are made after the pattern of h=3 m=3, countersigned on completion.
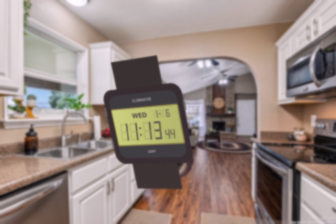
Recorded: h=11 m=13
